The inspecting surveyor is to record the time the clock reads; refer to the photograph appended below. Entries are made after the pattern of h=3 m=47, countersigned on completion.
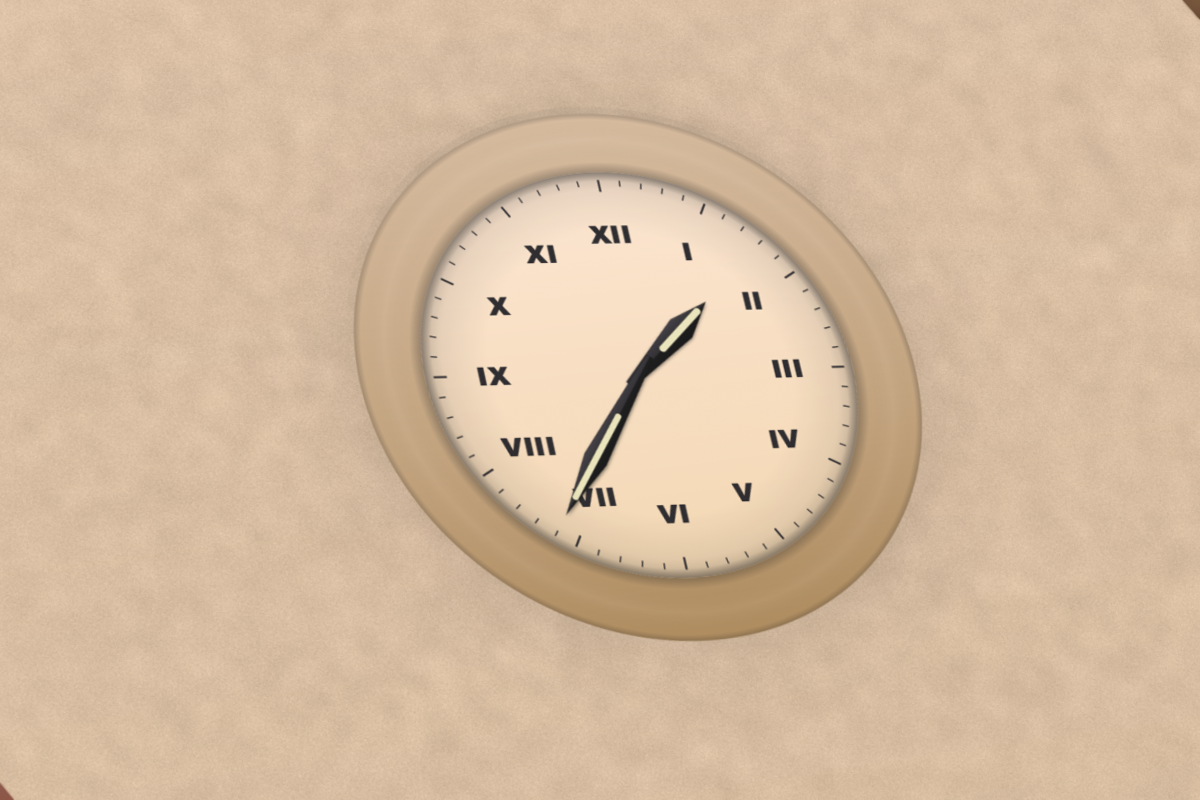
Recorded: h=1 m=36
